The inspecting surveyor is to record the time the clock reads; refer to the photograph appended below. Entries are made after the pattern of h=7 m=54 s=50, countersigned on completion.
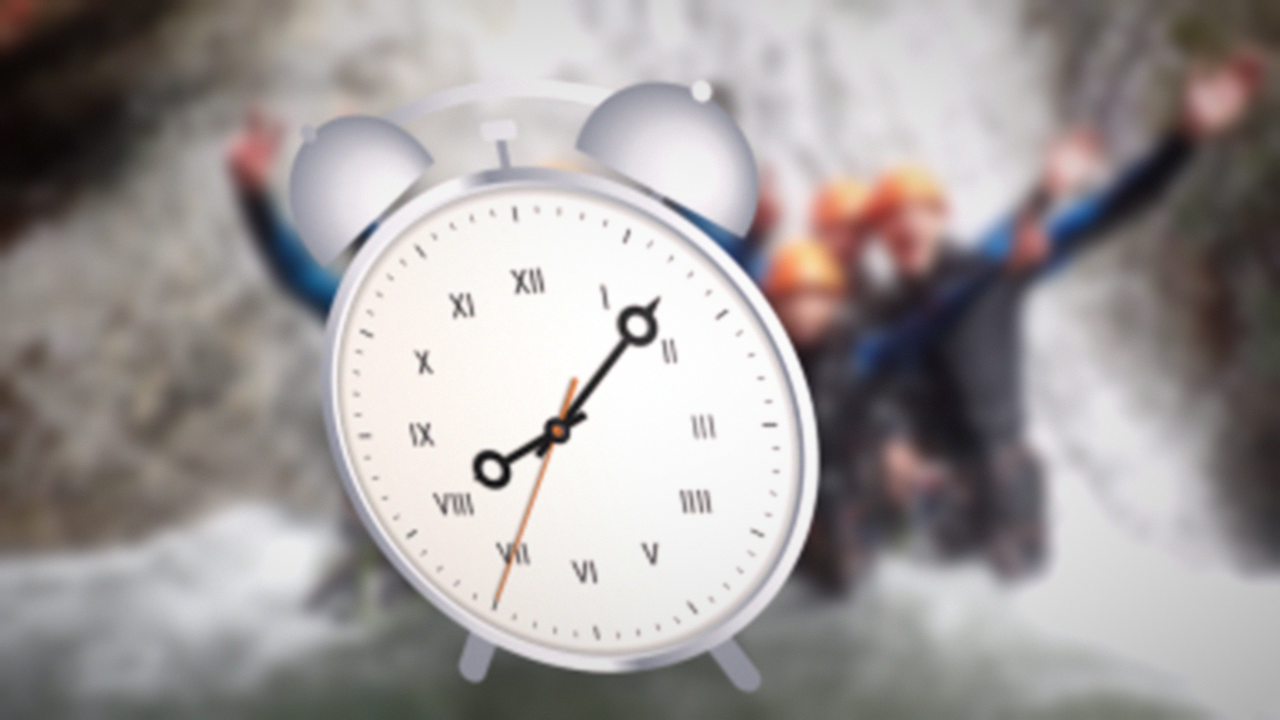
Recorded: h=8 m=7 s=35
